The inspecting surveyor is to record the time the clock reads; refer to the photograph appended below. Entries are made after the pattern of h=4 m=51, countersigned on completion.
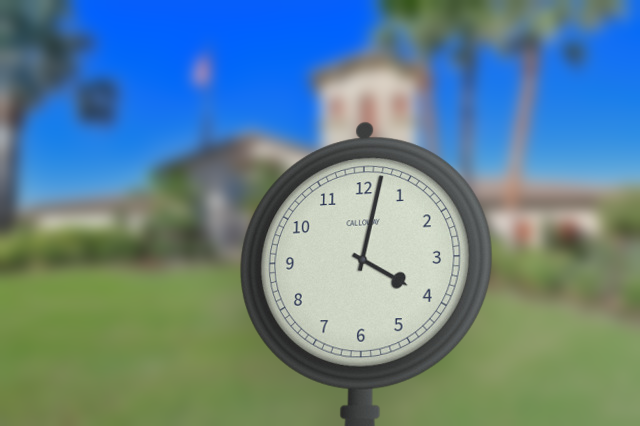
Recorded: h=4 m=2
